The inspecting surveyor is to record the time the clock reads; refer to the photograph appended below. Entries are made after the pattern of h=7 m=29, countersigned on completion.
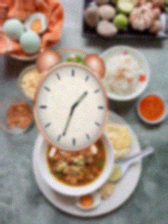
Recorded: h=1 m=34
